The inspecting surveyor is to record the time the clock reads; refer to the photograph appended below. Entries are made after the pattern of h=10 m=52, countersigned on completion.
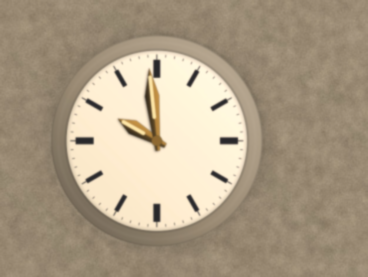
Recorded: h=9 m=59
